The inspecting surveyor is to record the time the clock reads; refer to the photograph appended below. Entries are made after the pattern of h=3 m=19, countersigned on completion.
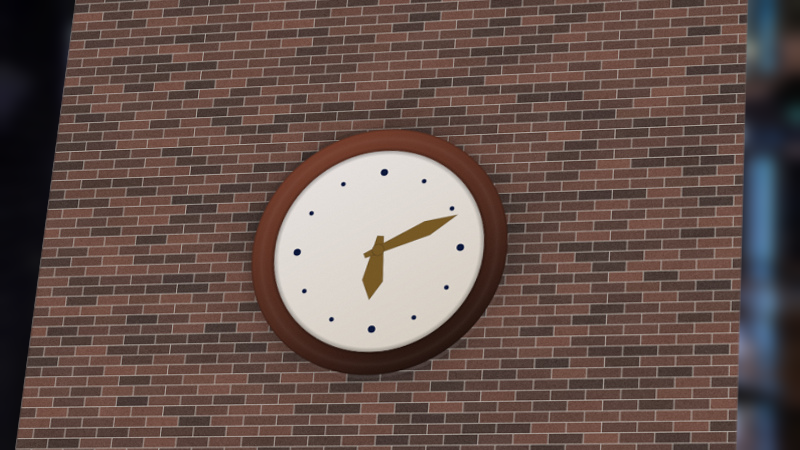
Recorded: h=6 m=11
